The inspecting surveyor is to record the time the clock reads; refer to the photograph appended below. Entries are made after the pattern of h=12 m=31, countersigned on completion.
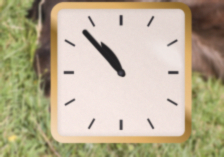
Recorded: h=10 m=53
